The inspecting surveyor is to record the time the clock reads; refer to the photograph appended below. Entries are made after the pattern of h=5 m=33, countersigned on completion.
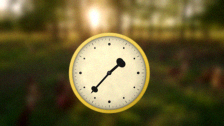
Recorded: h=1 m=37
